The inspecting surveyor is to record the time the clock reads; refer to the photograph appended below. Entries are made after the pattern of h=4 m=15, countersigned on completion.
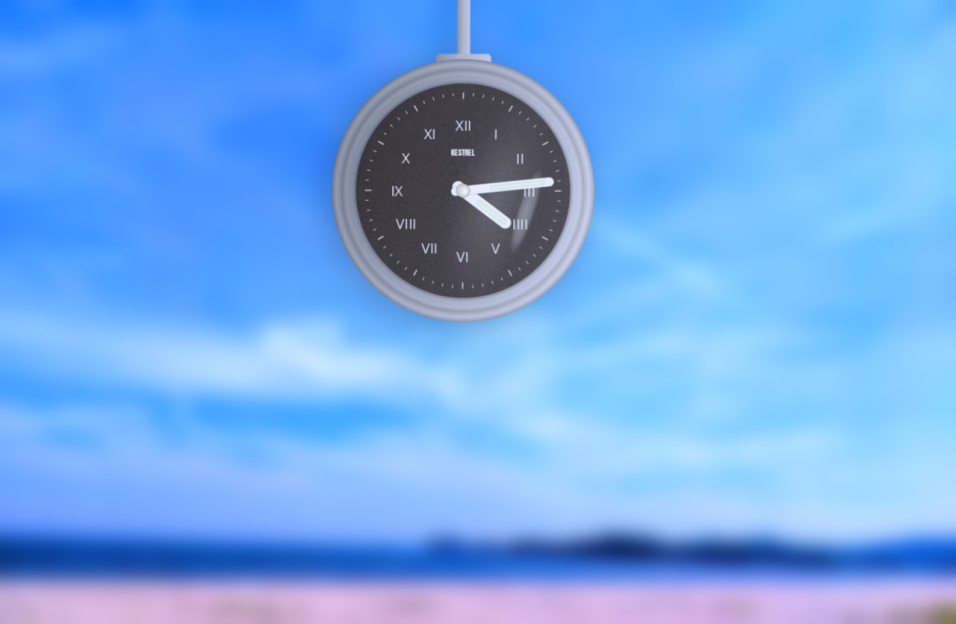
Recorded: h=4 m=14
